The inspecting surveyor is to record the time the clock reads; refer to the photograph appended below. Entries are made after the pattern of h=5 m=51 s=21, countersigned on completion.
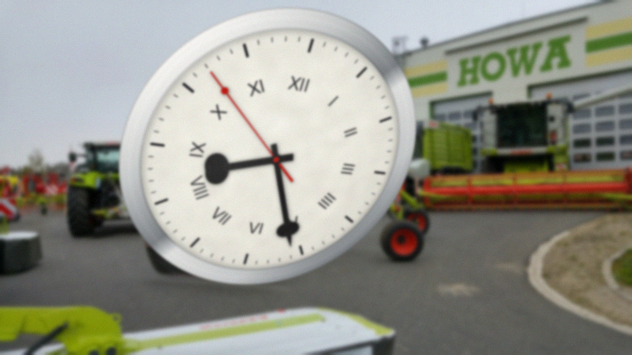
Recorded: h=8 m=25 s=52
